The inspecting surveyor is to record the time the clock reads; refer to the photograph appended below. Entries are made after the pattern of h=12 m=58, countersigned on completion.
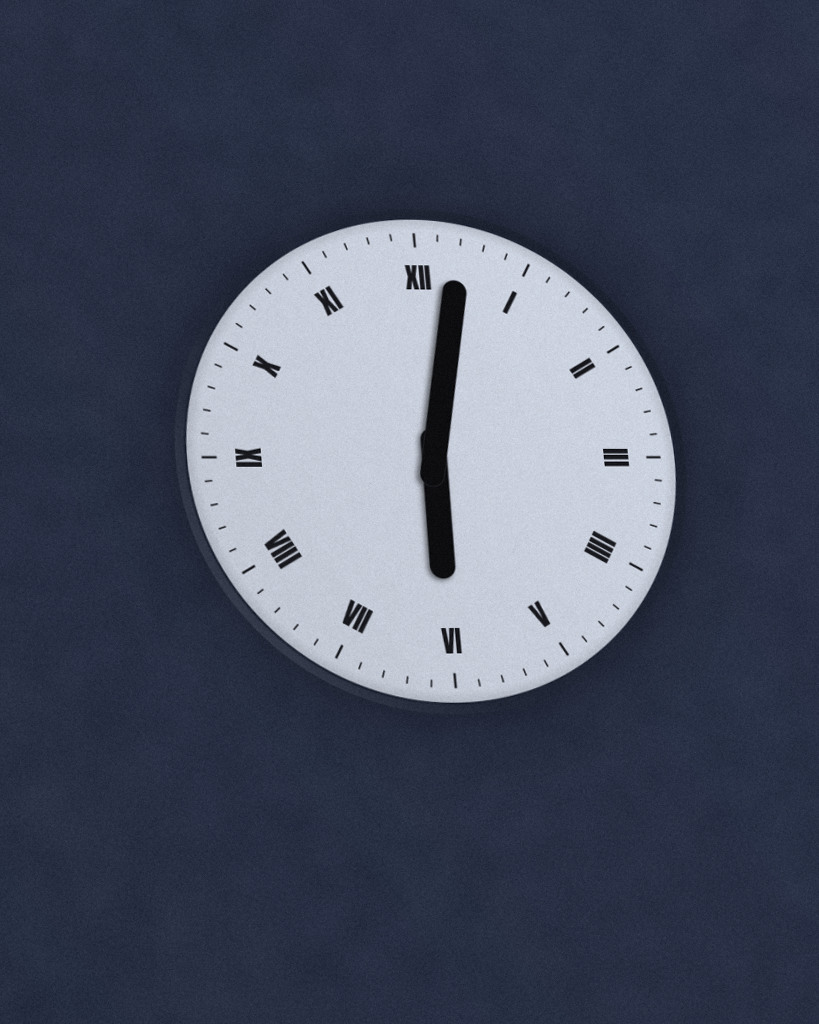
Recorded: h=6 m=2
